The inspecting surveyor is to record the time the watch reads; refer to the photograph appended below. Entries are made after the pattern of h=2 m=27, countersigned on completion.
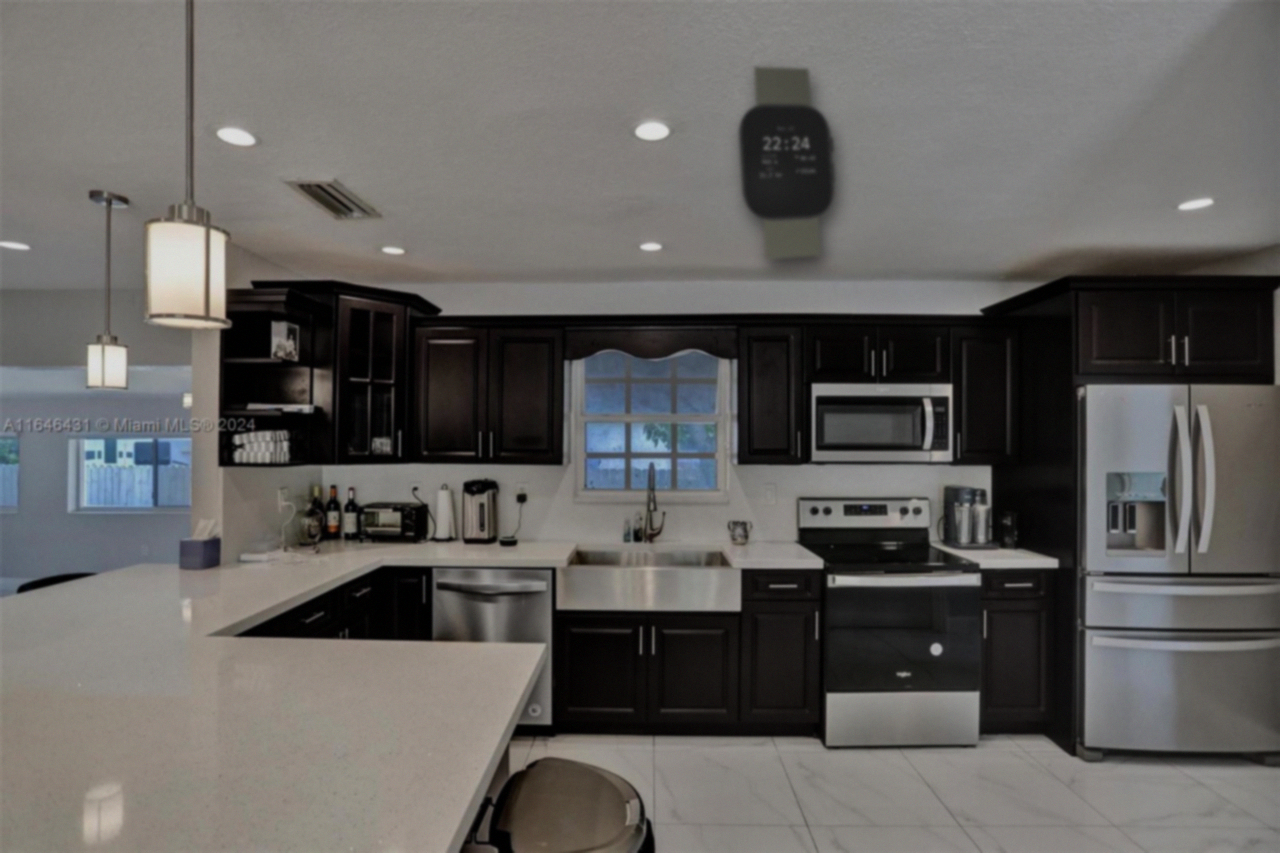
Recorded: h=22 m=24
